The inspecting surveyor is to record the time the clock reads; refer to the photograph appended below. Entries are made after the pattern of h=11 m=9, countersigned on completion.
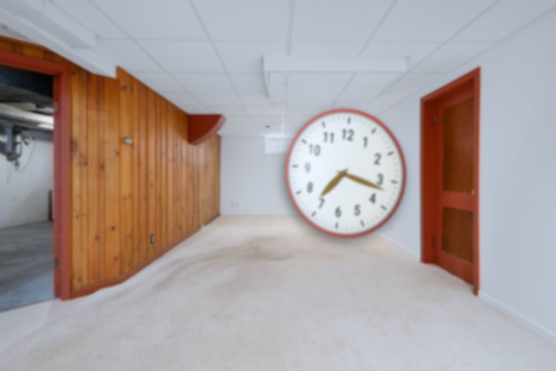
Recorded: h=7 m=17
